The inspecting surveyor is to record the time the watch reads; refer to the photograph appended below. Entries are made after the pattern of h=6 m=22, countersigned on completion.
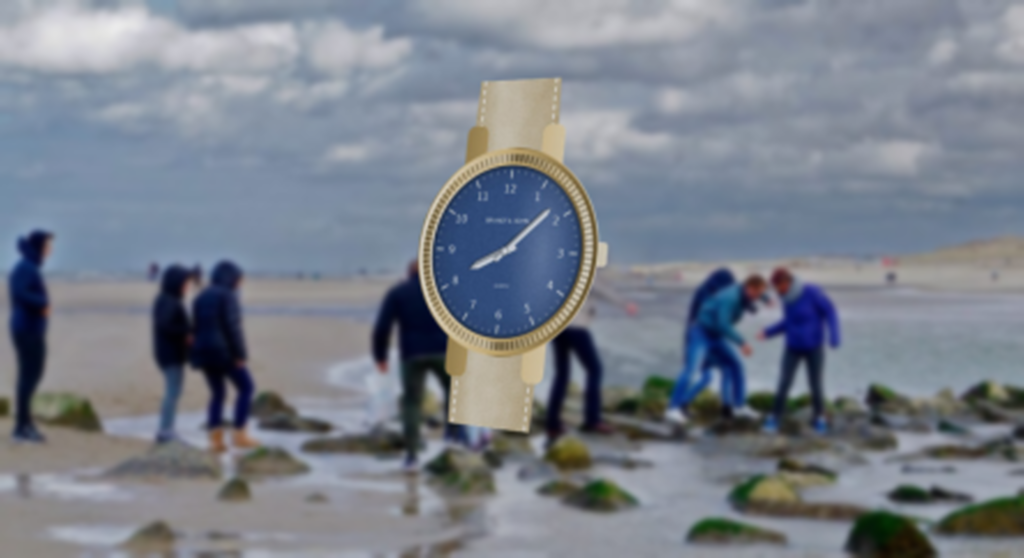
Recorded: h=8 m=8
